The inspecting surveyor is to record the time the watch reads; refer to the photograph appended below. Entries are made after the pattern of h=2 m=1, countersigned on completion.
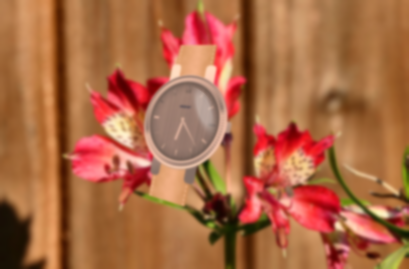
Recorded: h=6 m=23
